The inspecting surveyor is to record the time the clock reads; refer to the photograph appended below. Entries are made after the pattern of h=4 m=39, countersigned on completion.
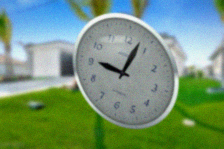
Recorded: h=9 m=3
